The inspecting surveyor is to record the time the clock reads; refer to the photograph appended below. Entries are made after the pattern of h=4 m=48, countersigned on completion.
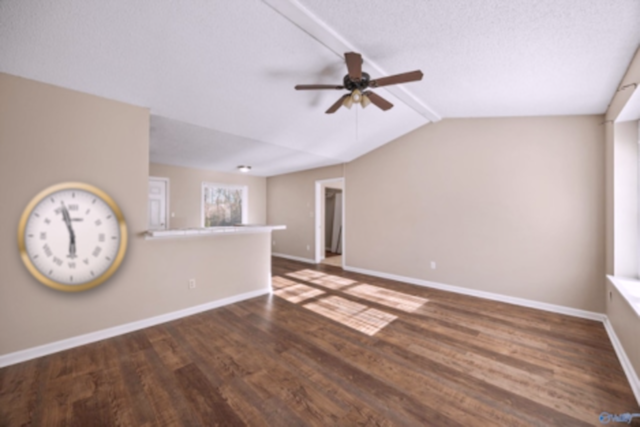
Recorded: h=5 m=57
